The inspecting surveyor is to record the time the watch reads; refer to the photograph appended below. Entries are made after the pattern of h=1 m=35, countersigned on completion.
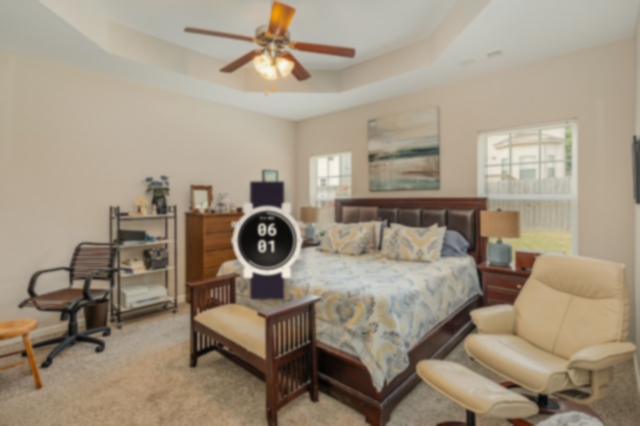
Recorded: h=6 m=1
